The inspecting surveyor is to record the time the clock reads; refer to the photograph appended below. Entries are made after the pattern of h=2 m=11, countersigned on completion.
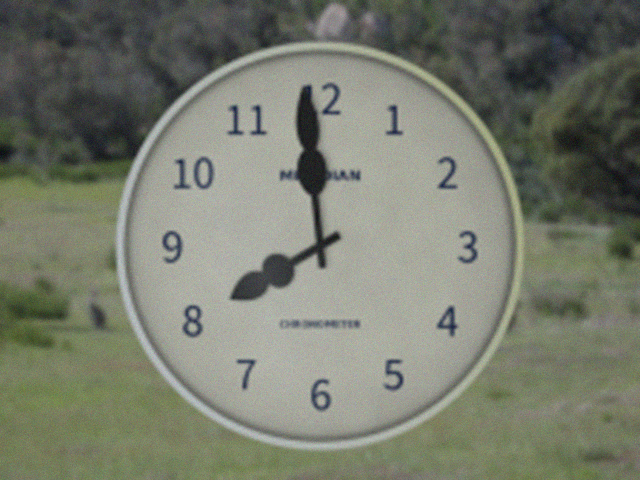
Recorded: h=7 m=59
